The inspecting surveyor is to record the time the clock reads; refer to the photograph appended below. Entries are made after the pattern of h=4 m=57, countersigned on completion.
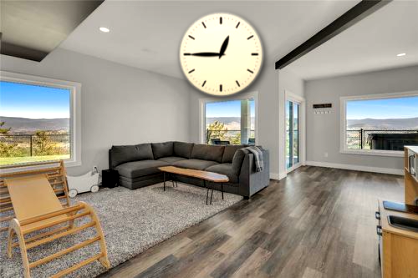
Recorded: h=12 m=45
